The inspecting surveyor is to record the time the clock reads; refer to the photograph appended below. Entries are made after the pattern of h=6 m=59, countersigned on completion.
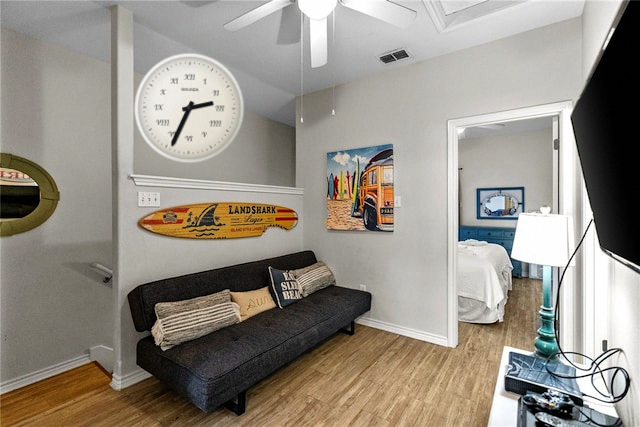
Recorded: h=2 m=34
